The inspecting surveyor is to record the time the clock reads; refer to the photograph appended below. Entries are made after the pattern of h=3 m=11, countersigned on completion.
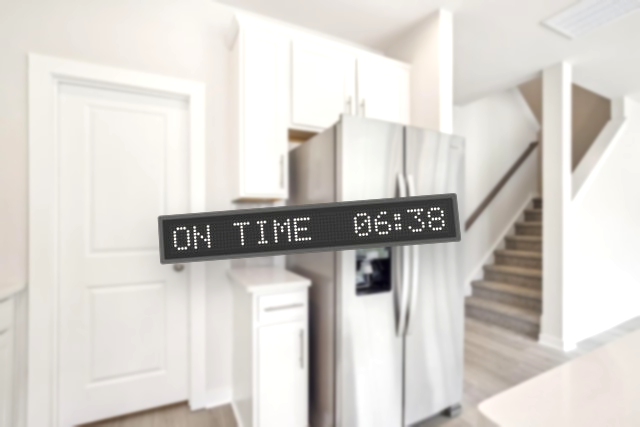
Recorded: h=6 m=38
